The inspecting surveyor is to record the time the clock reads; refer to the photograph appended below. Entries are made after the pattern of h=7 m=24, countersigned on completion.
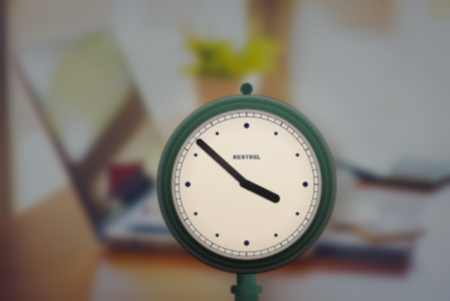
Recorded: h=3 m=52
